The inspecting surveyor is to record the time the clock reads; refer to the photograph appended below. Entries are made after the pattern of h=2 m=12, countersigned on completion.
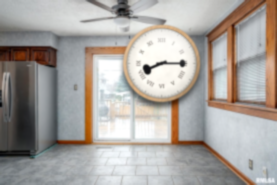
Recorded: h=8 m=15
